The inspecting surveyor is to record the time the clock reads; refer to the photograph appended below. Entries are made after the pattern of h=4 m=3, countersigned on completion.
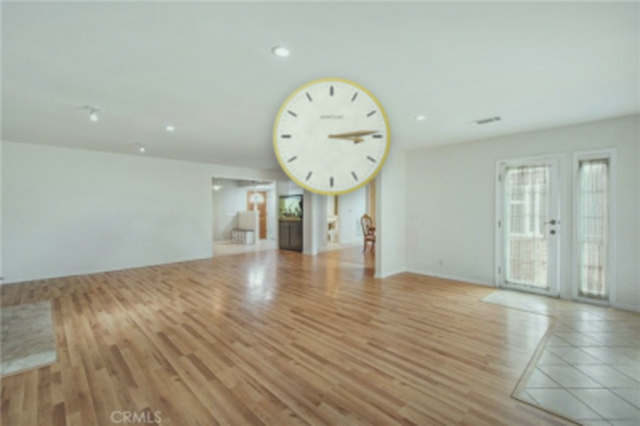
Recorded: h=3 m=14
